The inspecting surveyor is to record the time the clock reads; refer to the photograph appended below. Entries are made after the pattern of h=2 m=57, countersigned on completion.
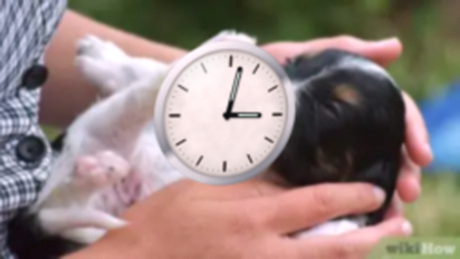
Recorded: h=3 m=2
